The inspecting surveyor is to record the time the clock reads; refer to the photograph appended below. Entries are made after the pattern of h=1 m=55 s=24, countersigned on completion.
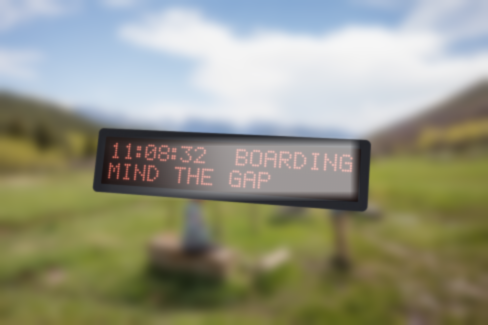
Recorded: h=11 m=8 s=32
